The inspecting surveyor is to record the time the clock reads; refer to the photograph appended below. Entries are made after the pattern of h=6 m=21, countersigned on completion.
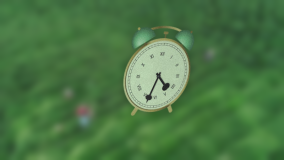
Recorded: h=4 m=33
